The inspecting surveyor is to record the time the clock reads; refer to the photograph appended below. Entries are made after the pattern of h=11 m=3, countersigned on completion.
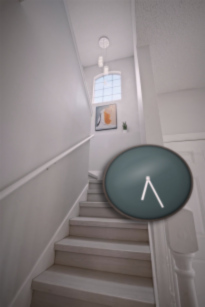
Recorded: h=6 m=26
